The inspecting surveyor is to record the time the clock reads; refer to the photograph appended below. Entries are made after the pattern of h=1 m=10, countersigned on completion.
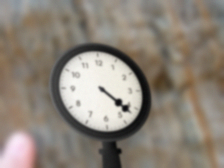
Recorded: h=4 m=22
